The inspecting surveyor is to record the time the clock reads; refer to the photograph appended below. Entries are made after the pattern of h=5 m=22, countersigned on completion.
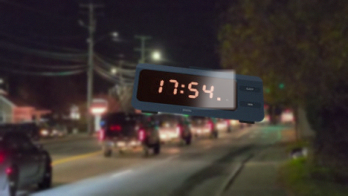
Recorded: h=17 m=54
